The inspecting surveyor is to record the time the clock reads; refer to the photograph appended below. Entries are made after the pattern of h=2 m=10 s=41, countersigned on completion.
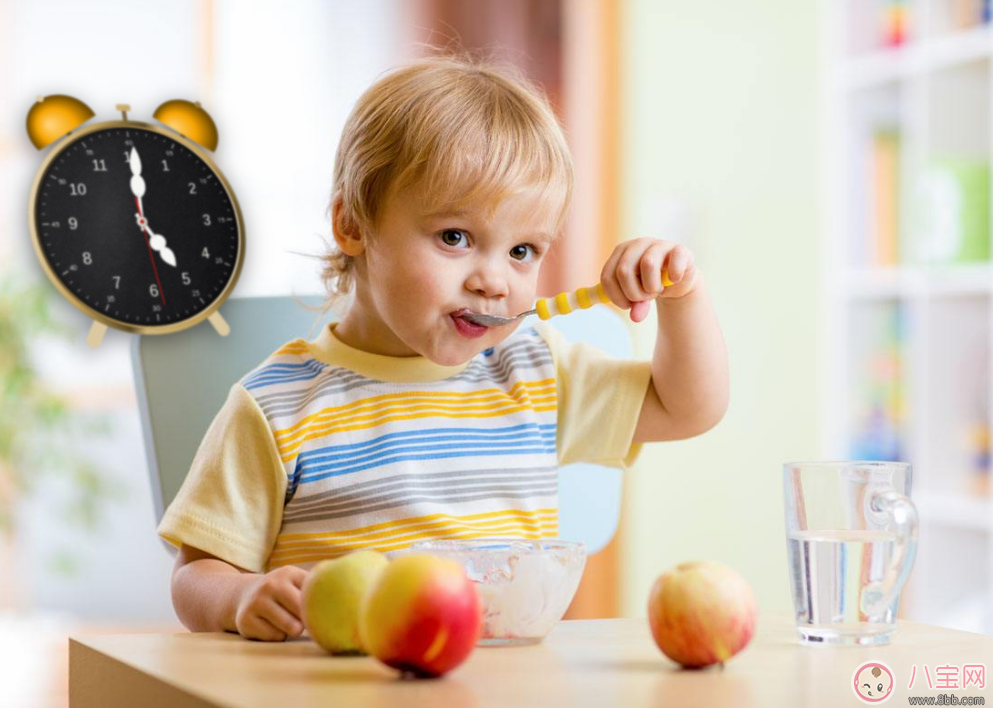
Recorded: h=5 m=0 s=29
